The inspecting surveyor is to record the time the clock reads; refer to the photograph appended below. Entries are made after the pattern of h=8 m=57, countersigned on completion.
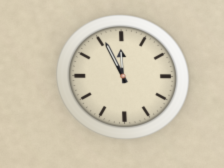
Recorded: h=11 m=56
